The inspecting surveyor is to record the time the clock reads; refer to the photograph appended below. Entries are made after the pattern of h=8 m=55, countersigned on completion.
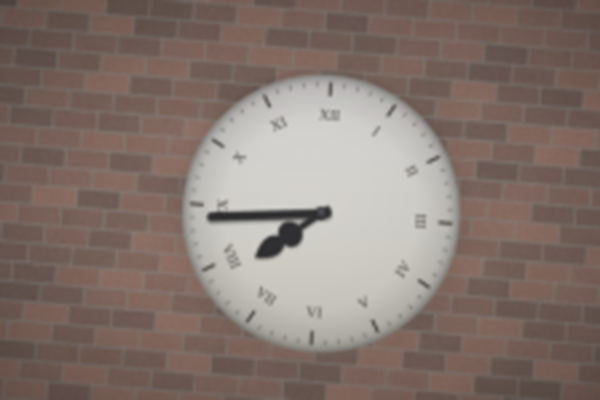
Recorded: h=7 m=44
